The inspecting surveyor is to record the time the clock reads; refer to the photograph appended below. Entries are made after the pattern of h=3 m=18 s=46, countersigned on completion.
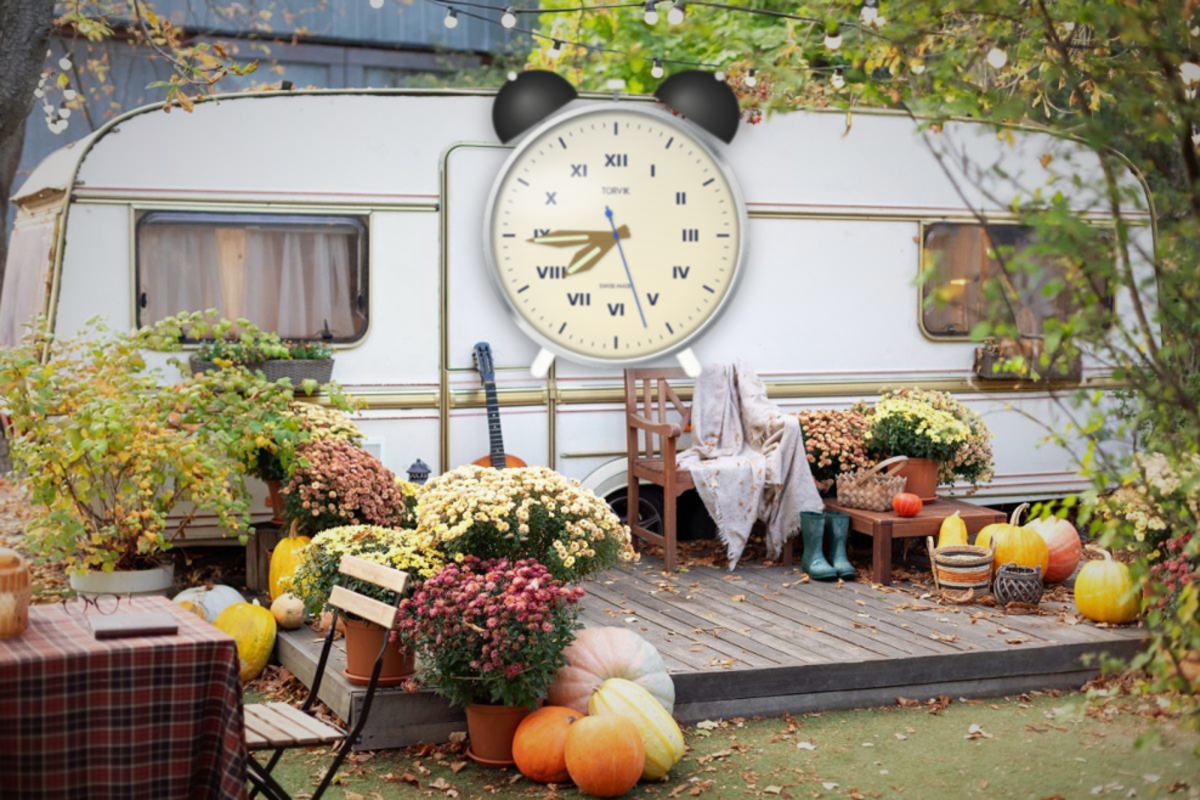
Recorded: h=7 m=44 s=27
